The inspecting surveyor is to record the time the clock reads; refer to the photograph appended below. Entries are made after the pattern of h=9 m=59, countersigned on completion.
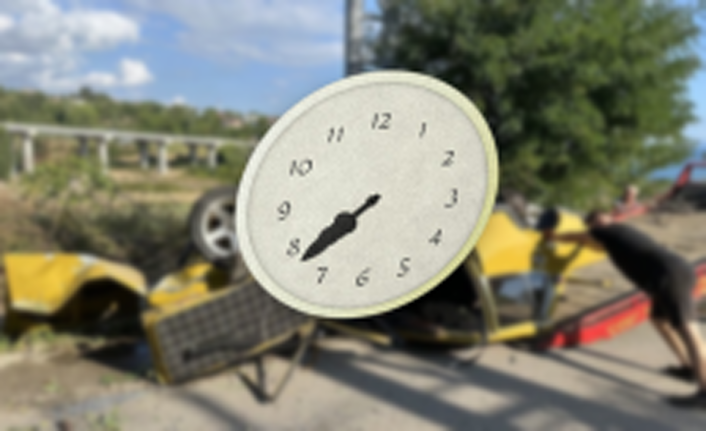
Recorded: h=7 m=38
